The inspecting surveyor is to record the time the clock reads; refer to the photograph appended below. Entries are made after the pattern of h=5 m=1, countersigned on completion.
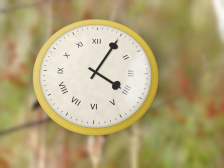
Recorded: h=4 m=5
